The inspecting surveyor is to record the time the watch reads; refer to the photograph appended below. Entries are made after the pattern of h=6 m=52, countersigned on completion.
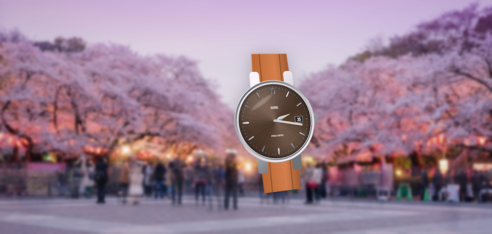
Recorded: h=2 m=17
